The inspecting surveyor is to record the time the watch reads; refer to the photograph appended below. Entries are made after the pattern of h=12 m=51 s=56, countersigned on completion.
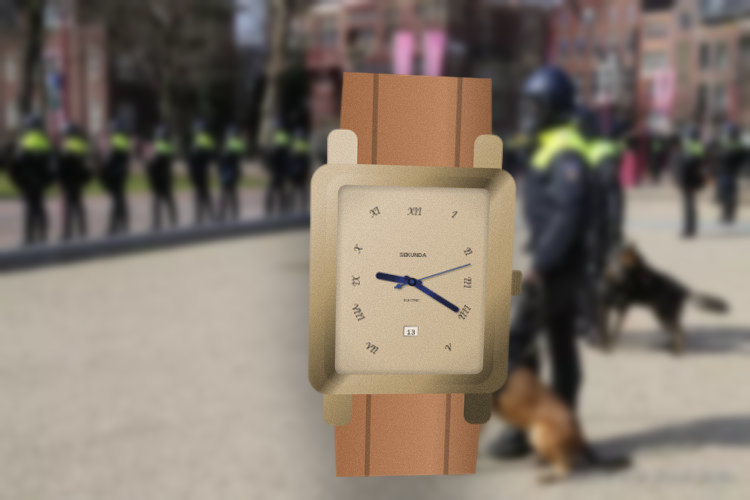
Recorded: h=9 m=20 s=12
